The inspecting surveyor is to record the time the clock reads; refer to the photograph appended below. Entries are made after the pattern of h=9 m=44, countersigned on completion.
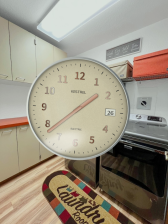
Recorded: h=1 m=38
